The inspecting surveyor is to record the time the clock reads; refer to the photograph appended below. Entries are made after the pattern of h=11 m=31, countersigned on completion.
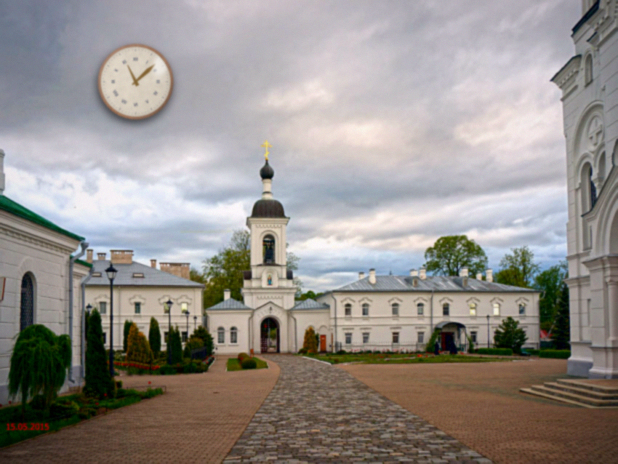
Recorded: h=11 m=8
